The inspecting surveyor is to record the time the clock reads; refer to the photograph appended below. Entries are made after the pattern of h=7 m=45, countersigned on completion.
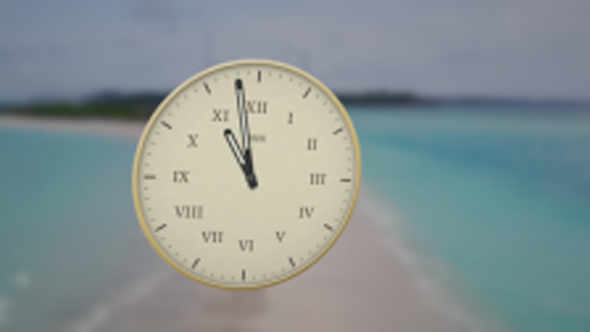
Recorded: h=10 m=58
